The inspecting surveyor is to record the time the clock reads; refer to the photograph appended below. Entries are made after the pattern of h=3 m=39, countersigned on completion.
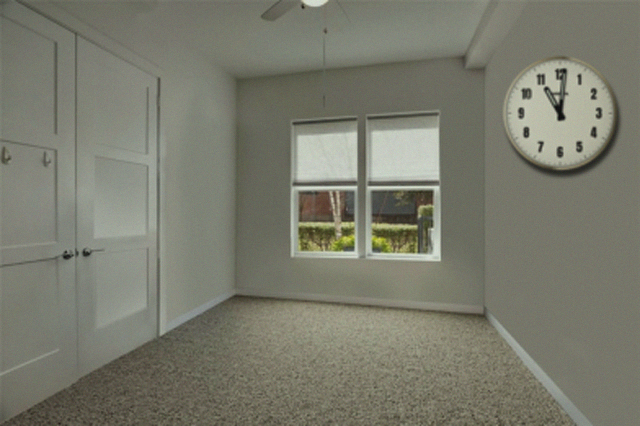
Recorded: h=11 m=1
